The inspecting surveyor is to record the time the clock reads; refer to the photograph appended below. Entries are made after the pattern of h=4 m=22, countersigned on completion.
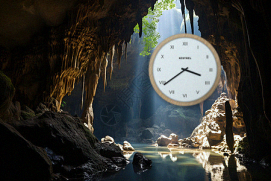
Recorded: h=3 m=39
